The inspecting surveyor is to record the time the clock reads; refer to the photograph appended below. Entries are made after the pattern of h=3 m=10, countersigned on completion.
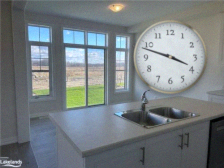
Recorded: h=3 m=48
